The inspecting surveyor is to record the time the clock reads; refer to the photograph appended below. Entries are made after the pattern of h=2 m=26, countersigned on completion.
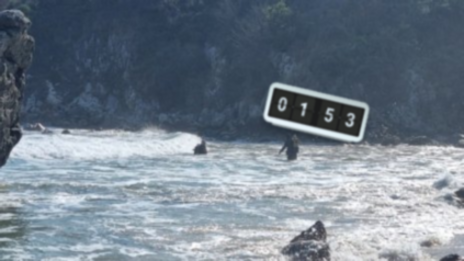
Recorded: h=1 m=53
